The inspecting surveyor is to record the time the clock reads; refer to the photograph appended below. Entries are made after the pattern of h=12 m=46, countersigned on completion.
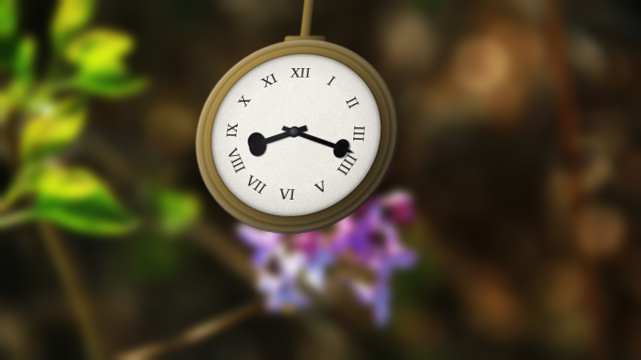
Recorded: h=8 m=18
